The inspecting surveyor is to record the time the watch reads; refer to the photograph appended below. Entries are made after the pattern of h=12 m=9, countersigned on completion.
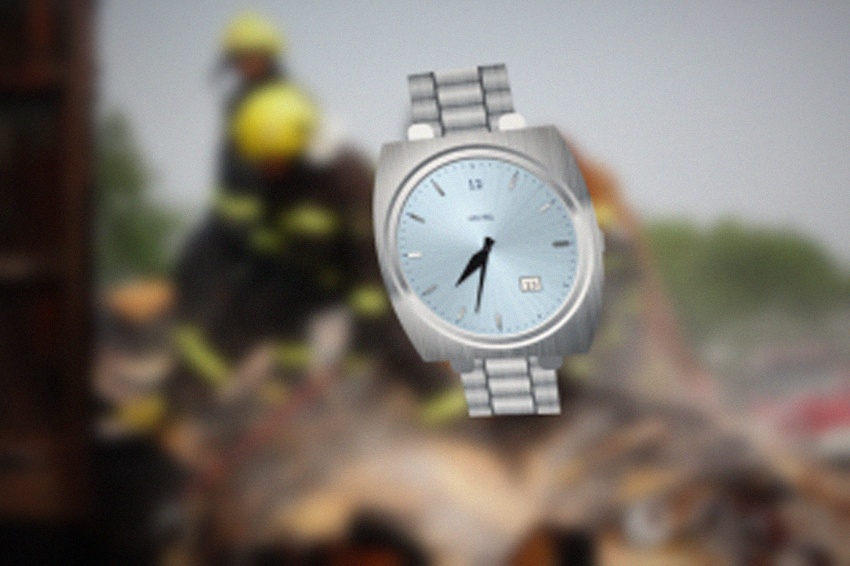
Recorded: h=7 m=33
